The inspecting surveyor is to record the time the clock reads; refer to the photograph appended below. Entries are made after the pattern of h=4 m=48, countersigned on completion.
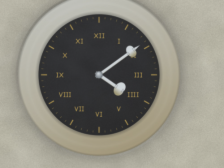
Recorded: h=4 m=9
